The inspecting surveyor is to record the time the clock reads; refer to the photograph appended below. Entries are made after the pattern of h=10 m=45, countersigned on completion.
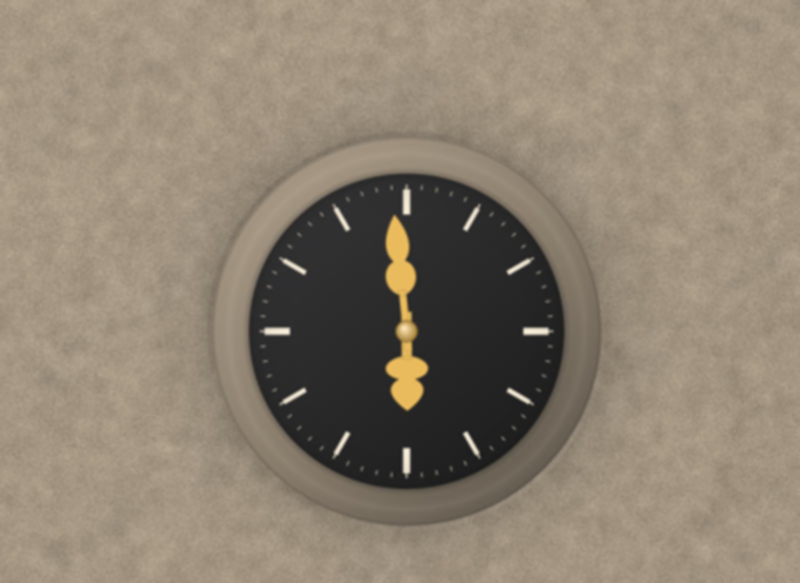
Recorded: h=5 m=59
